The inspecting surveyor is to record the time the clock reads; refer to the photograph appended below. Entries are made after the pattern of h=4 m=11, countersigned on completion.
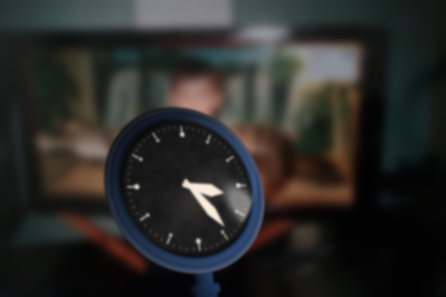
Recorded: h=3 m=24
